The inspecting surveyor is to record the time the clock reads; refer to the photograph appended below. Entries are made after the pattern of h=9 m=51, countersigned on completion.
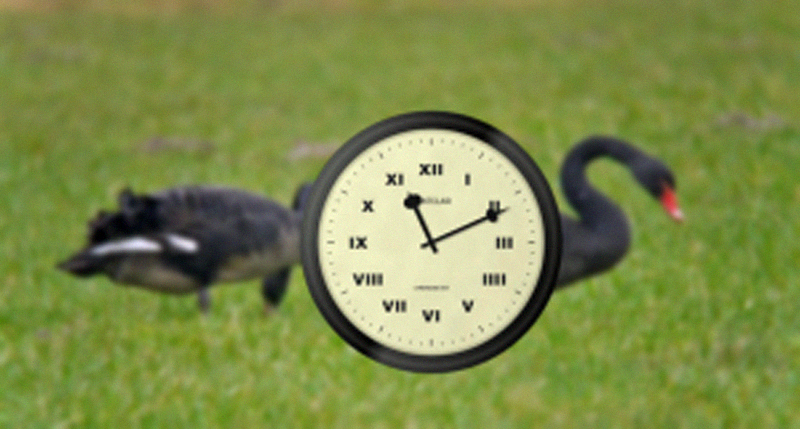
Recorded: h=11 m=11
